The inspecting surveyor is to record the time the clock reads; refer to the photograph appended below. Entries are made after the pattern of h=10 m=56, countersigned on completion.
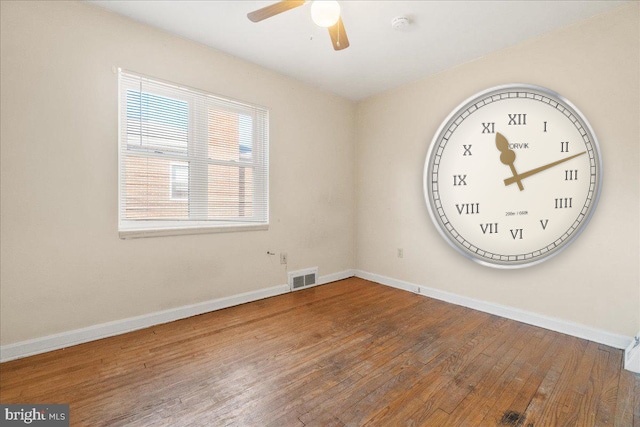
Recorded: h=11 m=12
